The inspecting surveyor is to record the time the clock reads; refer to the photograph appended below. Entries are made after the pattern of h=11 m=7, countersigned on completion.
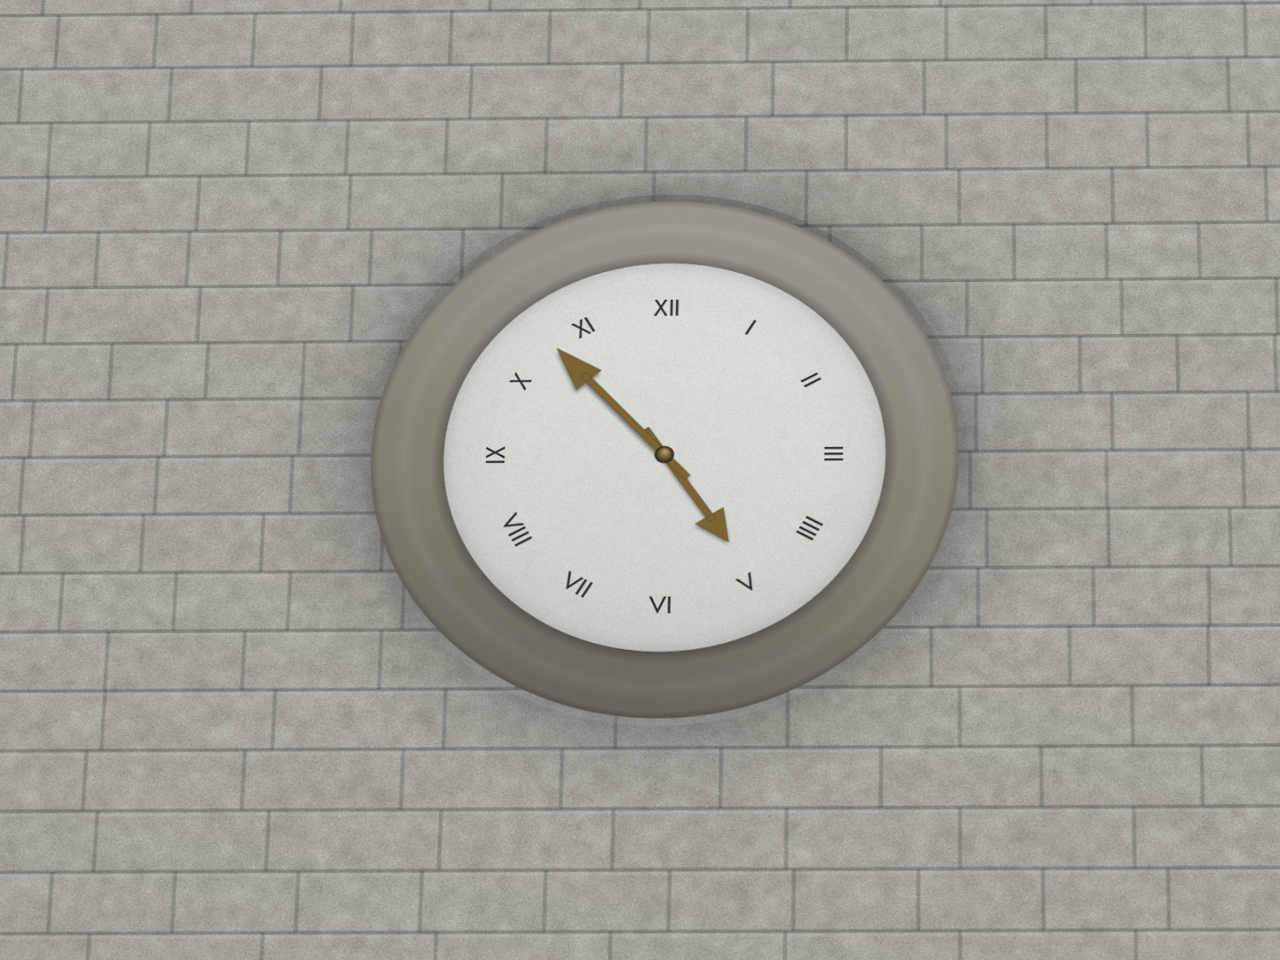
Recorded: h=4 m=53
